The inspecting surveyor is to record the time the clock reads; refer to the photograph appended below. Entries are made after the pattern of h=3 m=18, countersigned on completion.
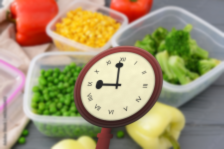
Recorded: h=8 m=59
